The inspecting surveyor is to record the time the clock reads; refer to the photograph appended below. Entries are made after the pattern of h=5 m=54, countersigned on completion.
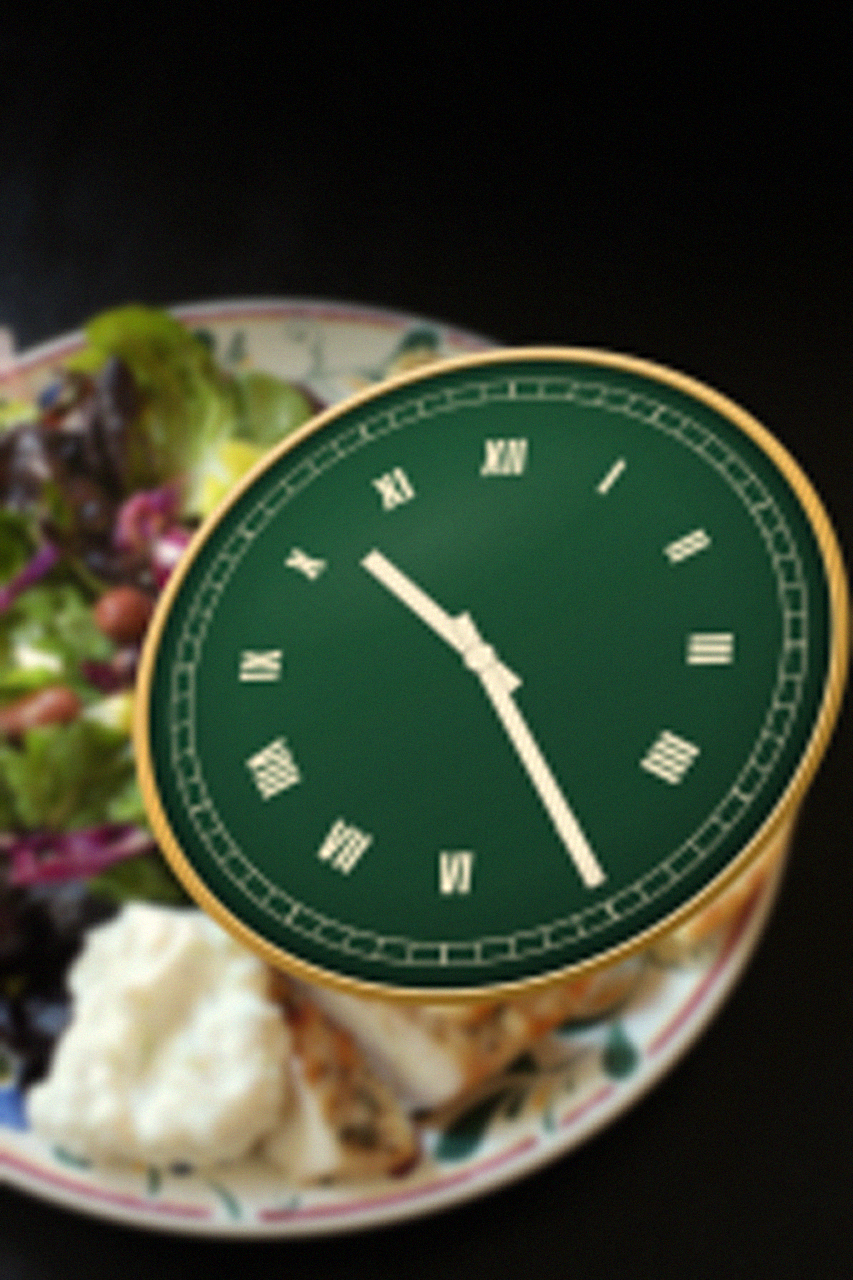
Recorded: h=10 m=25
